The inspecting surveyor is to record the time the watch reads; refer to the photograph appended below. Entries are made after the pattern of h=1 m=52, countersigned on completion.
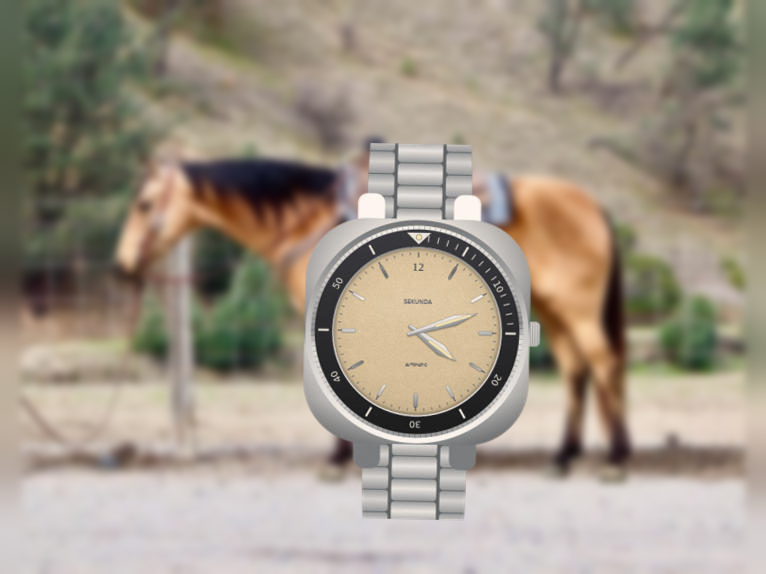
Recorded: h=4 m=12
